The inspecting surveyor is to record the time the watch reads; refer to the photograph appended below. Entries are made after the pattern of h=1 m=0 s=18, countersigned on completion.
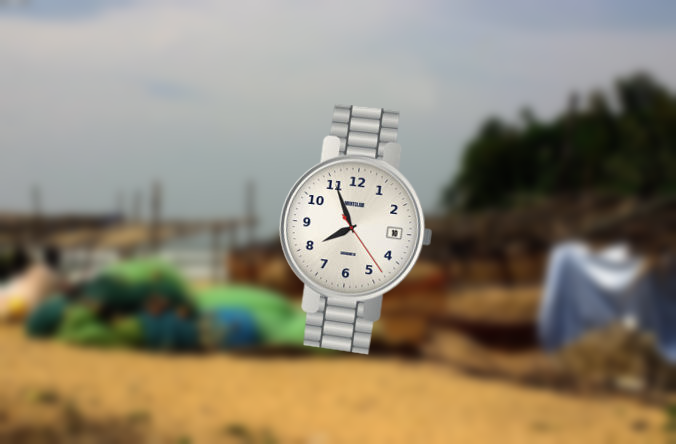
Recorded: h=7 m=55 s=23
